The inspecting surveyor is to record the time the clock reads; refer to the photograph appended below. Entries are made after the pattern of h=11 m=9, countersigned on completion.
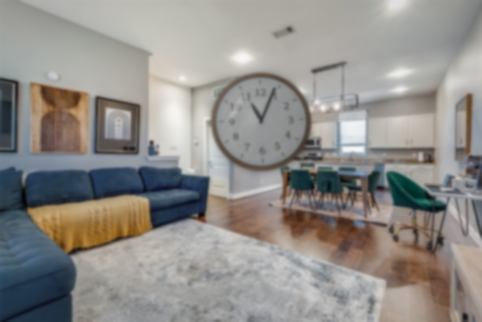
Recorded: h=11 m=4
